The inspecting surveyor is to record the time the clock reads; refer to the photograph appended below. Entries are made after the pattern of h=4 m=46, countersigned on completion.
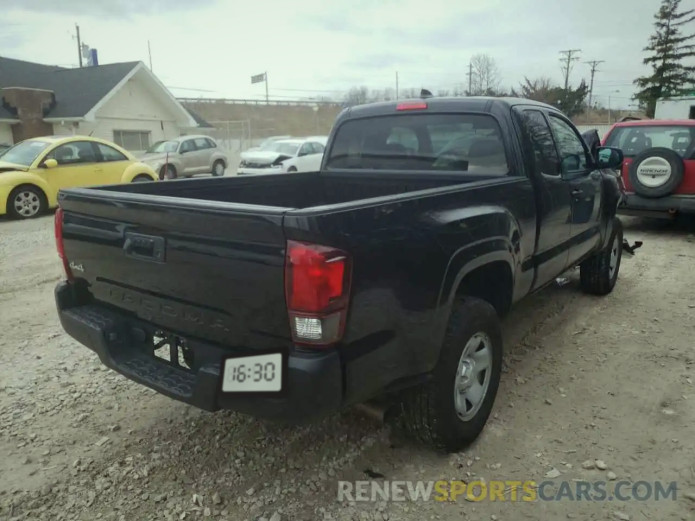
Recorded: h=16 m=30
